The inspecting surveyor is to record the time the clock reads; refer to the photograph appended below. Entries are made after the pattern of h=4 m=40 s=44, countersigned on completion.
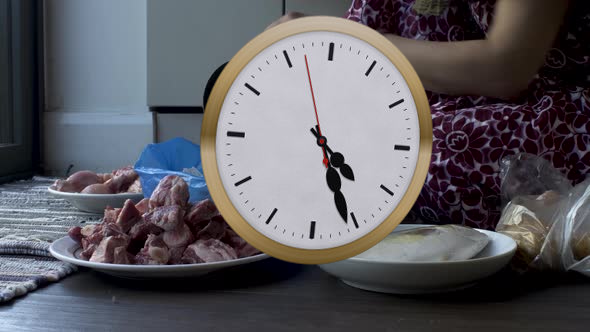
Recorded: h=4 m=25 s=57
